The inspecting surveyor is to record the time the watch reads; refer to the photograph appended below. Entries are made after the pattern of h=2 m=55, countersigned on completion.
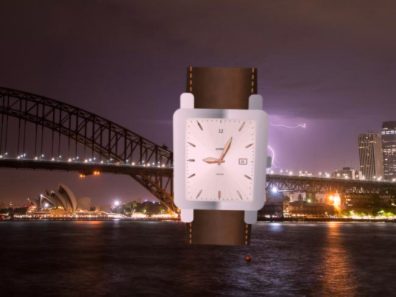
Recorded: h=9 m=4
